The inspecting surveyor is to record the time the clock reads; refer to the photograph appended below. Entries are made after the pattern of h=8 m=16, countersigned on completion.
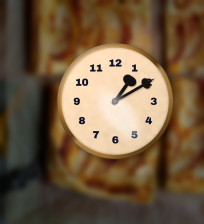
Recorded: h=1 m=10
